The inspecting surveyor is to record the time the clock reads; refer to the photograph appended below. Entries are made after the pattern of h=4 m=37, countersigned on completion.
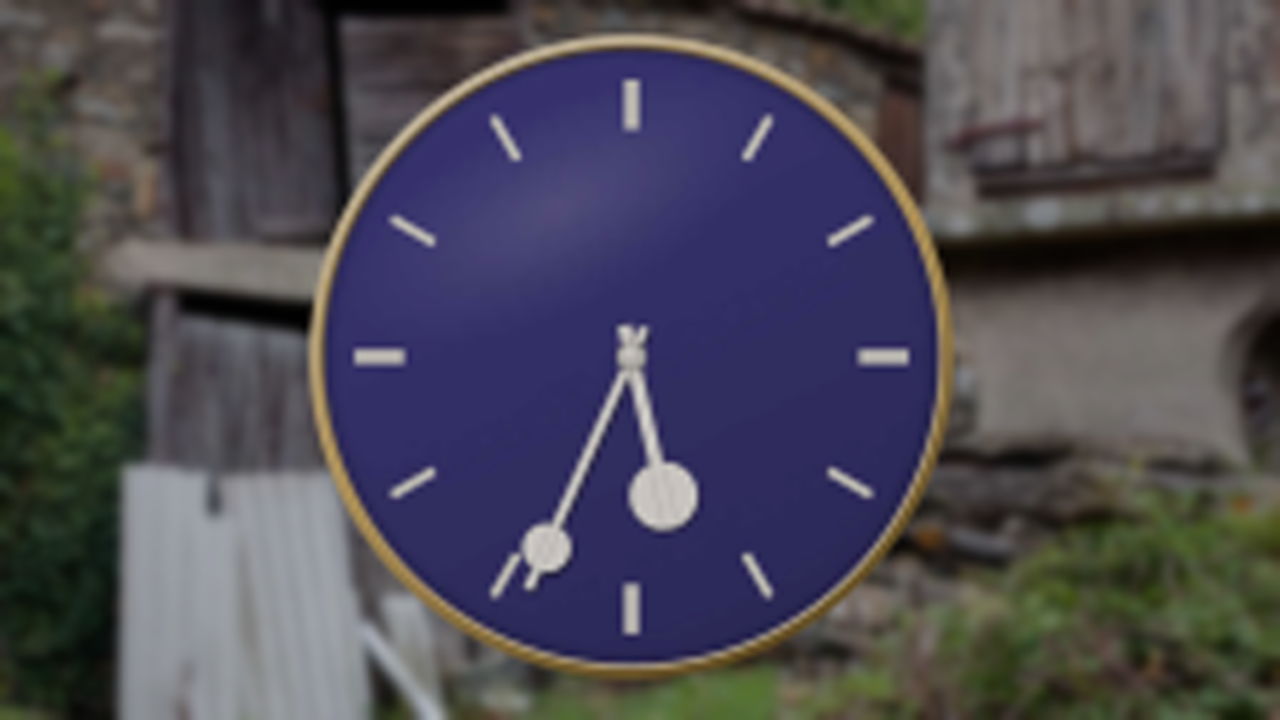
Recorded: h=5 m=34
